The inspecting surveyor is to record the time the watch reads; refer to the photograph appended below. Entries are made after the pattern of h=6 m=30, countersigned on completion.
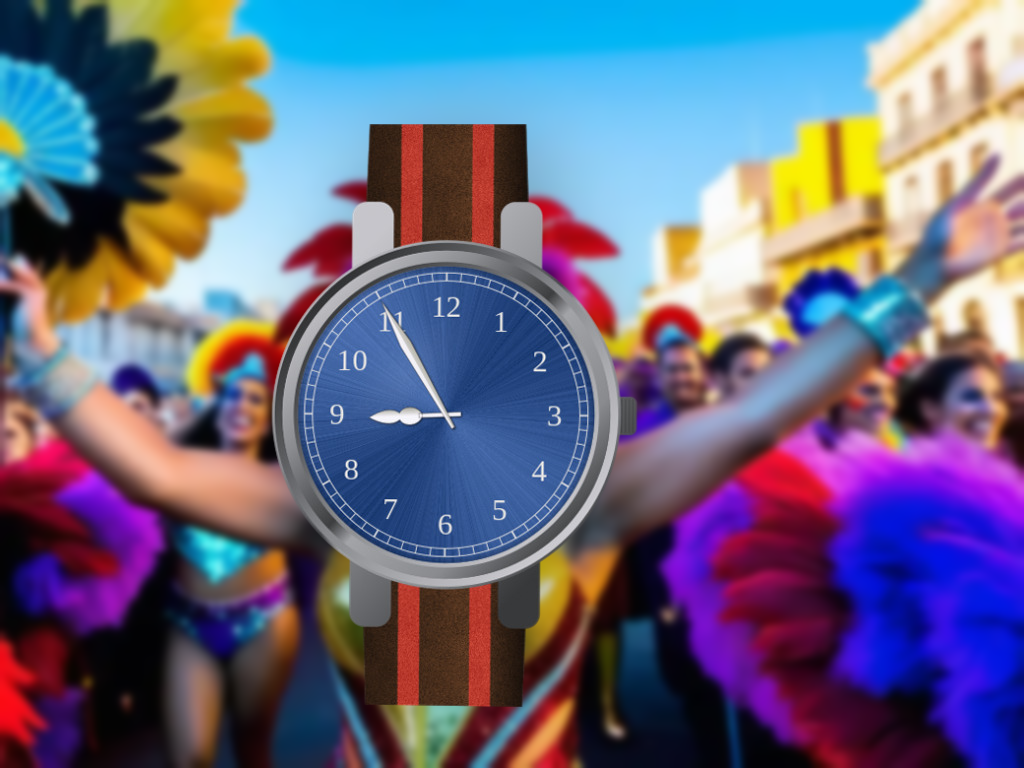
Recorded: h=8 m=55
